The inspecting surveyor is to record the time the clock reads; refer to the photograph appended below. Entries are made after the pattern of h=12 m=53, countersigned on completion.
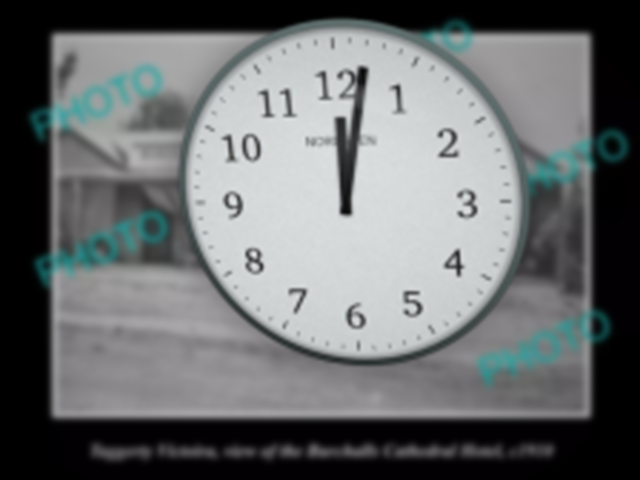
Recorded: h=12 m=2
